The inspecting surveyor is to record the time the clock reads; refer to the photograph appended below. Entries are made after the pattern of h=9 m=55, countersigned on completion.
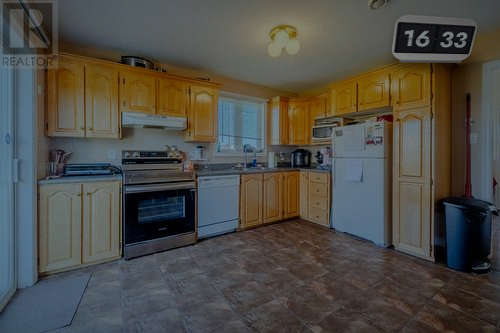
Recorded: h=16 m=33
